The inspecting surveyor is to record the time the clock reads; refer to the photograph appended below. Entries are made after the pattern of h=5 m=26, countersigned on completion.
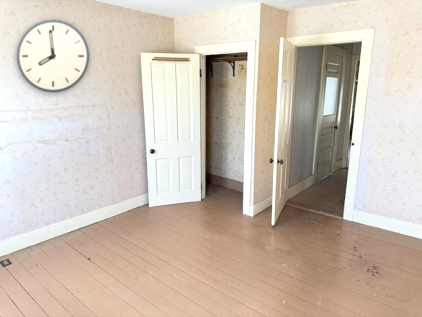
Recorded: h=7 m=59
